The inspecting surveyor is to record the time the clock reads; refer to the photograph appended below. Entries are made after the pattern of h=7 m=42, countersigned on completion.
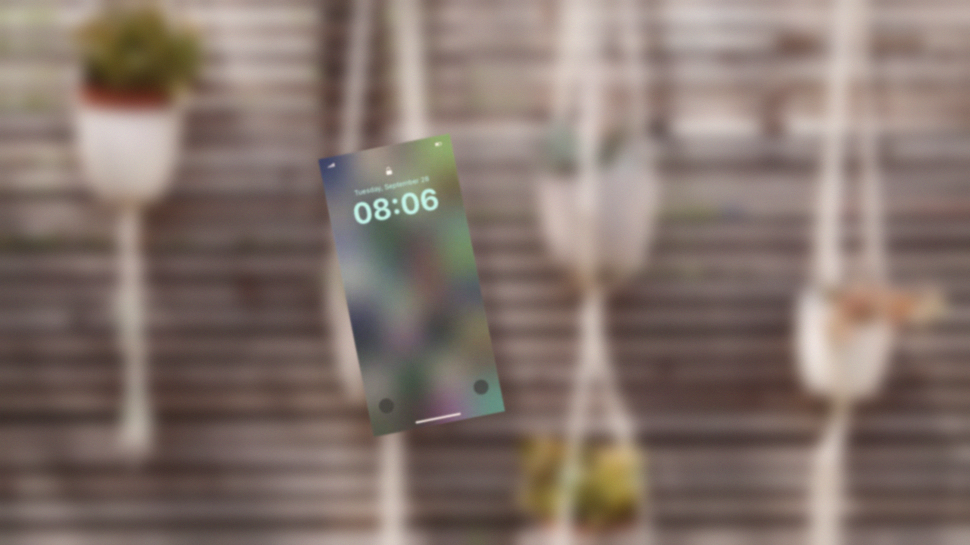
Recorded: h=8 m=6
